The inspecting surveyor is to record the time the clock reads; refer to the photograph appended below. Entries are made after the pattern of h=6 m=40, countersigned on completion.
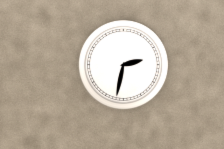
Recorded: h=2 m=32
